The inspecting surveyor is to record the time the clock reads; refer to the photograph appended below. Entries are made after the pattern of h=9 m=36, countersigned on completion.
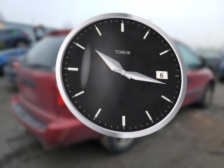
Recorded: h=10 m=17
